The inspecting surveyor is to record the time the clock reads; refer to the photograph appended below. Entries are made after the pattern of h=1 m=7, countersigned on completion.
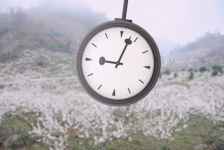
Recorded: h=9 m=3
